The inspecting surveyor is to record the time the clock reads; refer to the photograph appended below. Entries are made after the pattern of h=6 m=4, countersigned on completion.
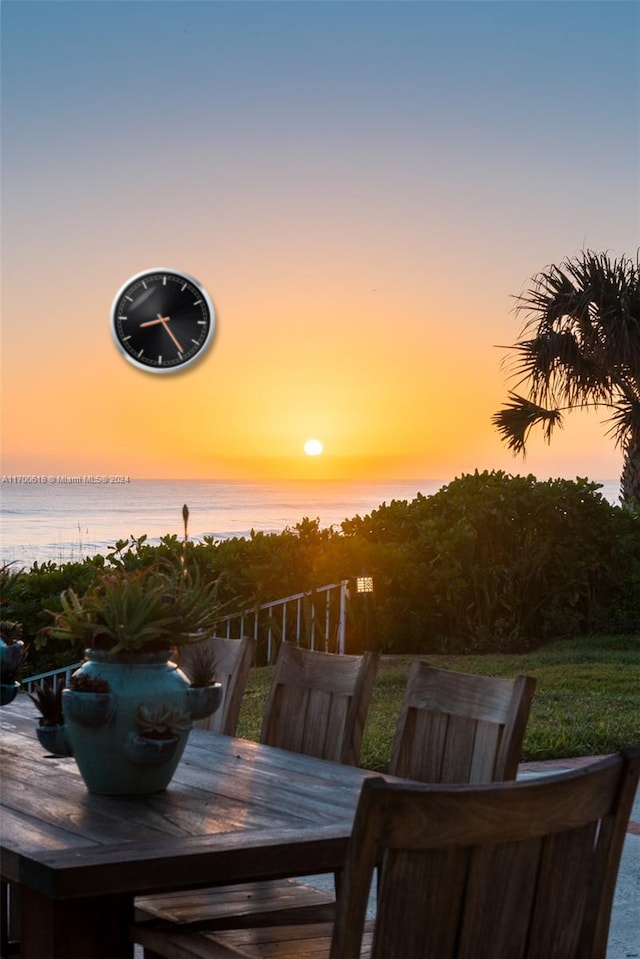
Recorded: h=8 m=24
